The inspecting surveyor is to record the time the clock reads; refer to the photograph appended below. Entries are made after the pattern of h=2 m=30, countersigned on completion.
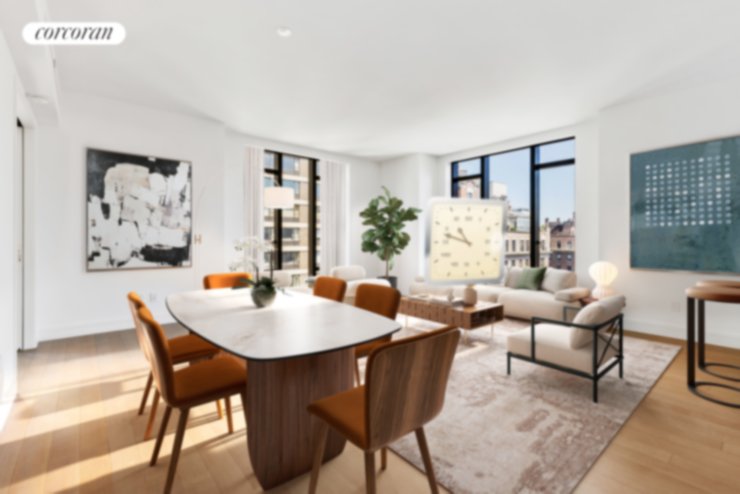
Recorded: h=10 m=48
